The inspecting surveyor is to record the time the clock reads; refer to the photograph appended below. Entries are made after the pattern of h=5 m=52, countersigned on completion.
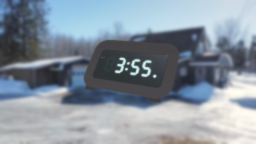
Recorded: h=3 m=55
